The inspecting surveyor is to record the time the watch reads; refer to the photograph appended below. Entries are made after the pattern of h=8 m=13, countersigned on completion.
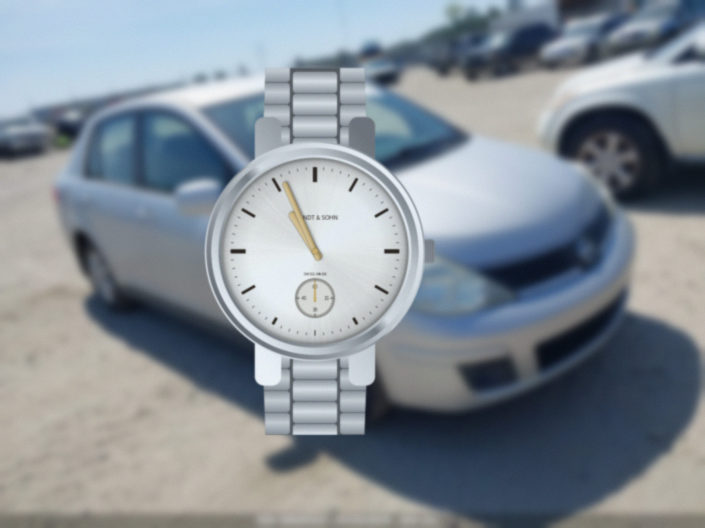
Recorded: h=10 m=56
